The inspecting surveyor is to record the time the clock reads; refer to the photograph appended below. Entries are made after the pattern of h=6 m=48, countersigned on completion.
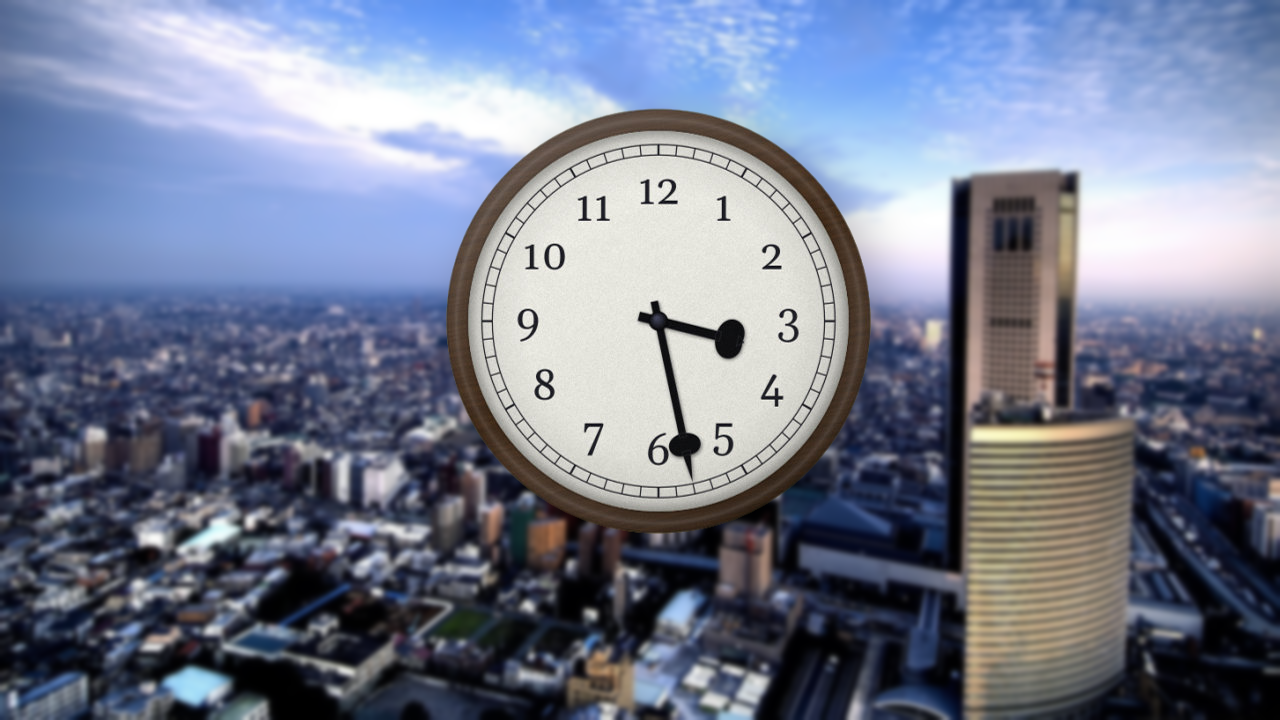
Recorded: h=3 m=28
